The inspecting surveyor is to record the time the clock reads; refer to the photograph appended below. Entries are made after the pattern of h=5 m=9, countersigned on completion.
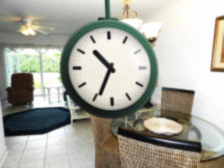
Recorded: h=10 m=34
